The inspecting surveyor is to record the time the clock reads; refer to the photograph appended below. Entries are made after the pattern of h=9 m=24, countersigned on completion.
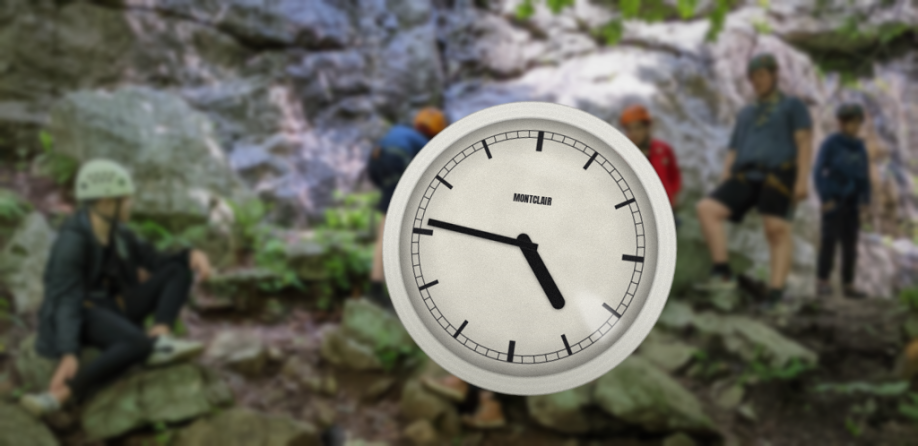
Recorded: h=4 m=46
